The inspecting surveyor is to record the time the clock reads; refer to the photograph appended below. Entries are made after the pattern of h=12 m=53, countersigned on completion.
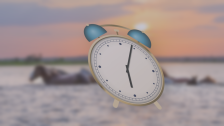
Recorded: h=6 m=4
